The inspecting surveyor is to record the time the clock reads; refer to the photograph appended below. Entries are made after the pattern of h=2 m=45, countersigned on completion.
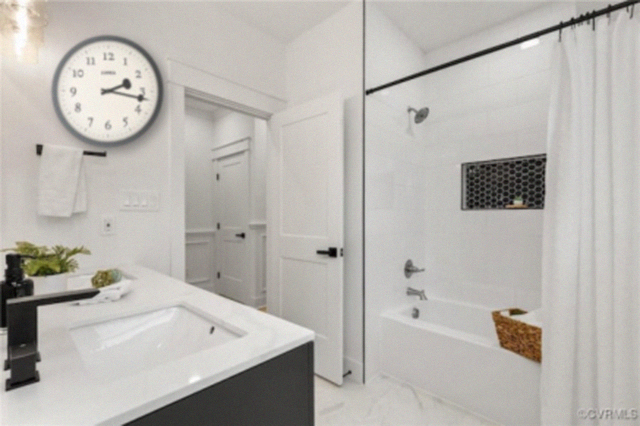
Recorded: h=2 m=17
